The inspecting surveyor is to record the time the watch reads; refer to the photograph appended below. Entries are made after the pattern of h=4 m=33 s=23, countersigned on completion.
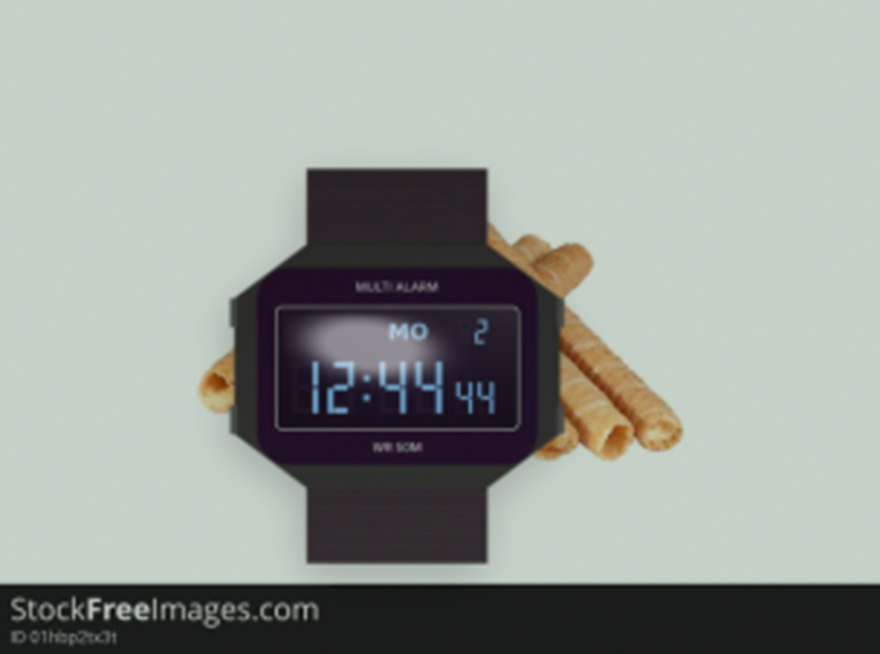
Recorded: h=12 m=44 s=44
